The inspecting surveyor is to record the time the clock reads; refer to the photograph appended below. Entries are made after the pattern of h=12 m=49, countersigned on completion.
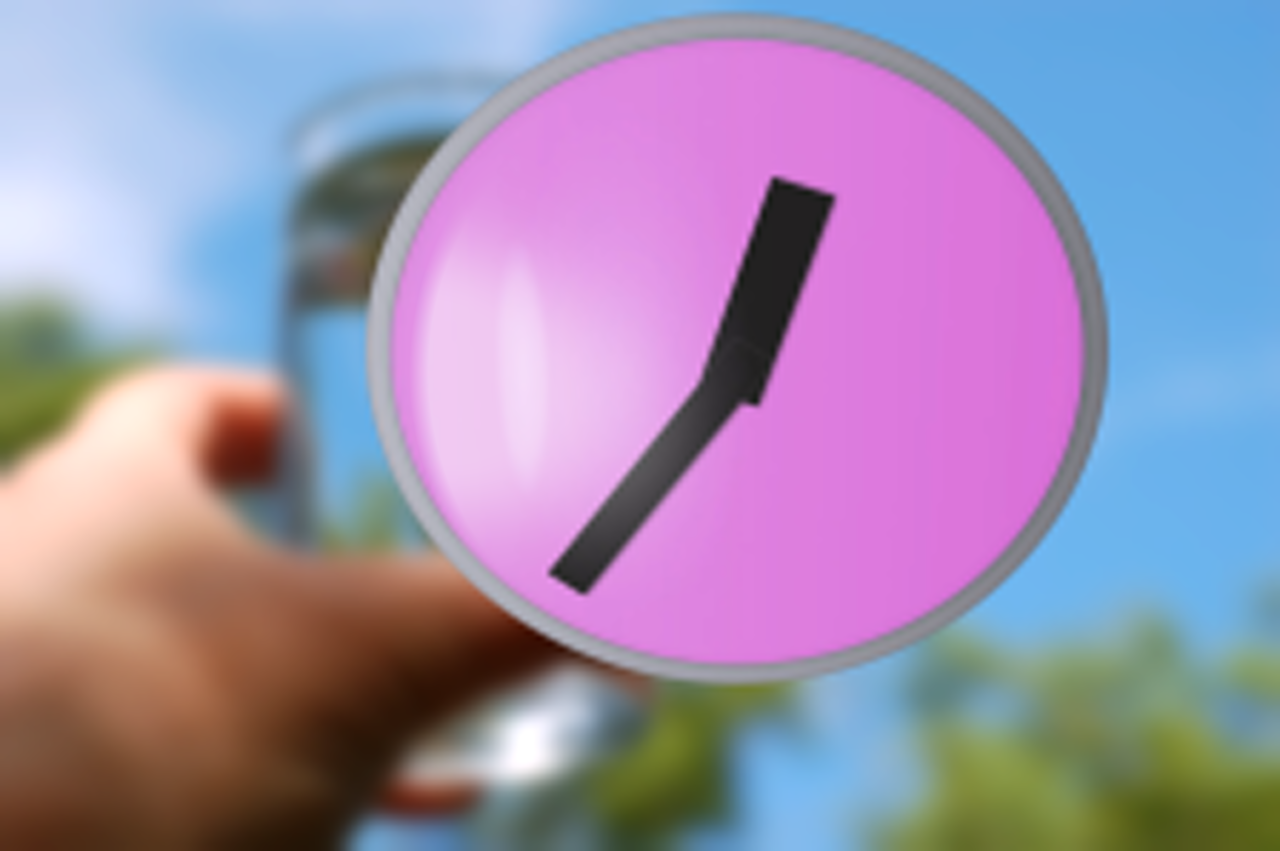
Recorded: h=12 m=36
